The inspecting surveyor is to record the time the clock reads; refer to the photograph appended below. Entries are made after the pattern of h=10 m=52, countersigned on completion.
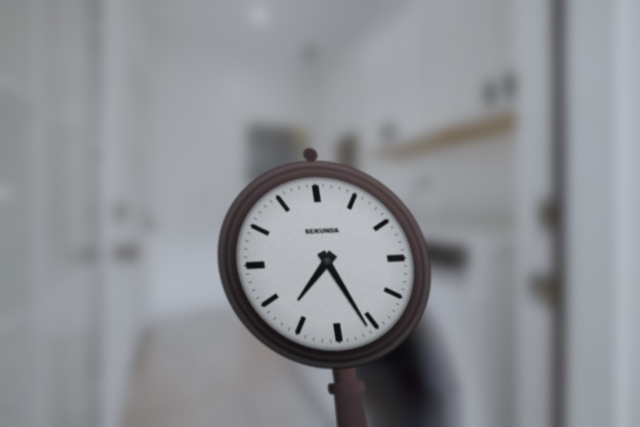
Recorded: h=7 m=26
